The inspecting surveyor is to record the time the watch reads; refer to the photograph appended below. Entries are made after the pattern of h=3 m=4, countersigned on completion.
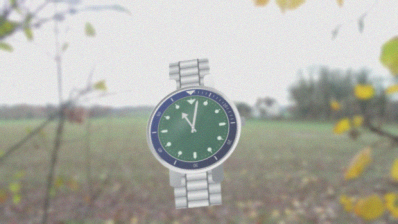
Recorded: h=11 m=2
